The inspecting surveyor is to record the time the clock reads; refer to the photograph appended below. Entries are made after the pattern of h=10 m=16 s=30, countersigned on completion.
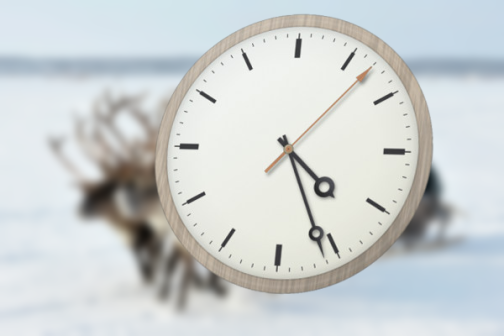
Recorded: h=4 m=26 s=7
